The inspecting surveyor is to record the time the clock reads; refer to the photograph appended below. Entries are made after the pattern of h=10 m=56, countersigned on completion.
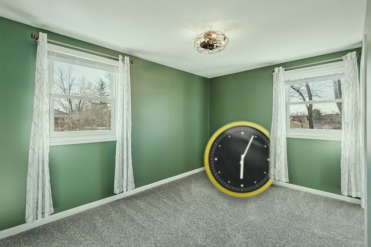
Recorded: h=6 m=4
